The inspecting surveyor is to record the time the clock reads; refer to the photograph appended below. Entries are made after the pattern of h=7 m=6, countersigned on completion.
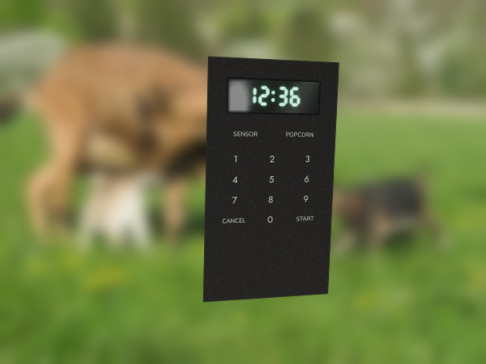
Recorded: h=12 m=36
